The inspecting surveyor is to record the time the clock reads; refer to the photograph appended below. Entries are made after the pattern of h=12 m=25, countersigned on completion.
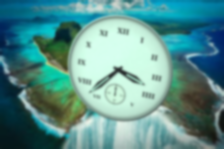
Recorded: h=3 m=37
